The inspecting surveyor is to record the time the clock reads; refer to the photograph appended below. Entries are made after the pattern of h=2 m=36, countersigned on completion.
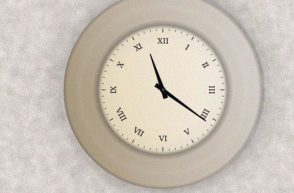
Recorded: h=11 m=21
